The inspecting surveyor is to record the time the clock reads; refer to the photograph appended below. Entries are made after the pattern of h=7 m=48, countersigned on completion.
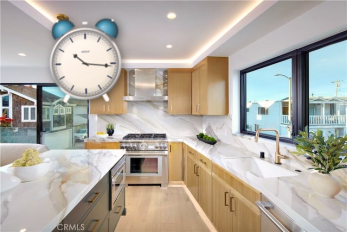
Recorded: h=10 m=16
